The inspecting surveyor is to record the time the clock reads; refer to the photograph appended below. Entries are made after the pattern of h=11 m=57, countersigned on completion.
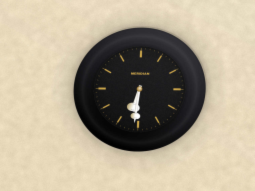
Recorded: h=6 m=31
